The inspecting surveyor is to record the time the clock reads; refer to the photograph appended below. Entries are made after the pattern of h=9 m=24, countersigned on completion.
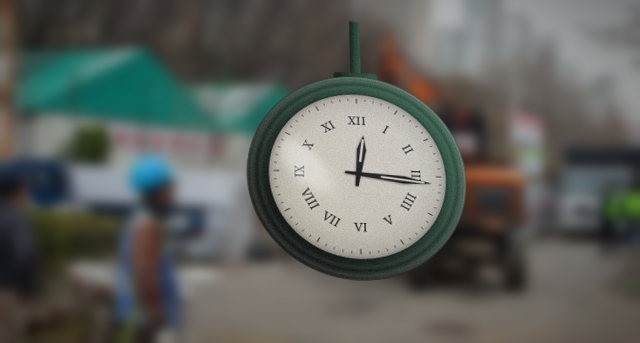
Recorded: h=12 m=16
